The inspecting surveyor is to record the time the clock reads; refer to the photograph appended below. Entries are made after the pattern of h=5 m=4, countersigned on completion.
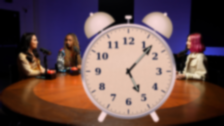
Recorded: h=5 m=7
